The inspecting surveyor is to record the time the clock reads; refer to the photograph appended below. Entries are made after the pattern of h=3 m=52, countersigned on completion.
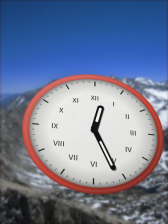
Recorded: h=12 m=26
